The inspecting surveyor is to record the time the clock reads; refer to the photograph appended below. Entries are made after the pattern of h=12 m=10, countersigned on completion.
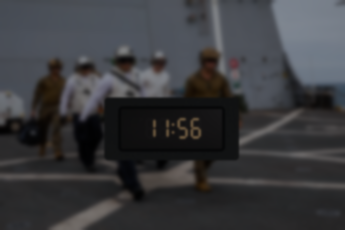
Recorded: h=11 m=56
